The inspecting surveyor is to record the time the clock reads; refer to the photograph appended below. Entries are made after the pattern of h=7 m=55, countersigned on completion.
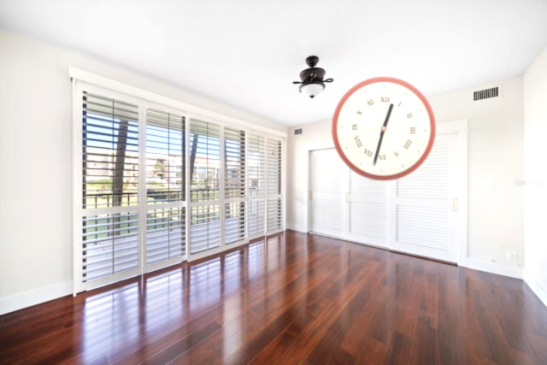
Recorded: h=12 m=32
